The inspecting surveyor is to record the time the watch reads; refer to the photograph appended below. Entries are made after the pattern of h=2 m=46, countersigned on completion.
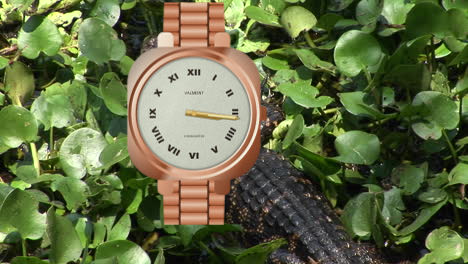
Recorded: h=3 m=16
